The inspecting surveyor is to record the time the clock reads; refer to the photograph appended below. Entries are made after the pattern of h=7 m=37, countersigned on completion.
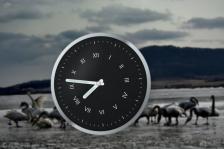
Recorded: h=7 m=47
